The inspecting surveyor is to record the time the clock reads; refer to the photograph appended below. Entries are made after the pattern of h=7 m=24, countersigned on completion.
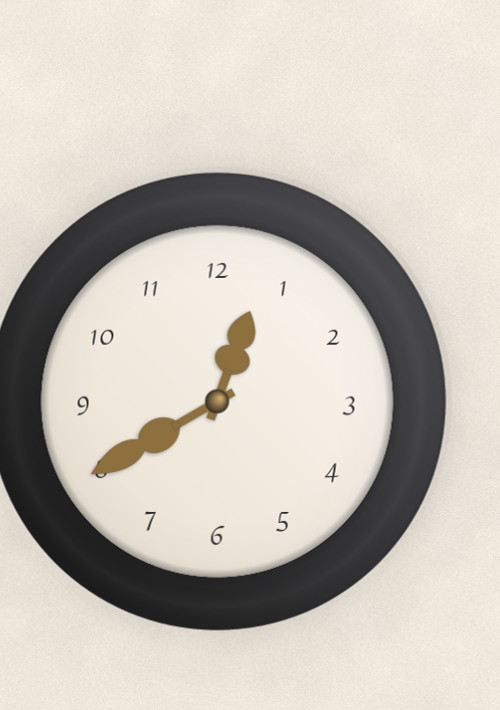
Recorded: h=12 m=40
